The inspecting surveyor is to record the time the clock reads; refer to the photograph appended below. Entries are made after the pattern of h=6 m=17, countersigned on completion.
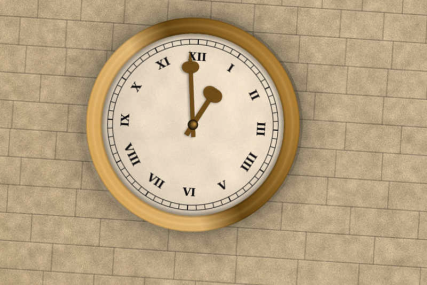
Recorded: h=12 m=59
